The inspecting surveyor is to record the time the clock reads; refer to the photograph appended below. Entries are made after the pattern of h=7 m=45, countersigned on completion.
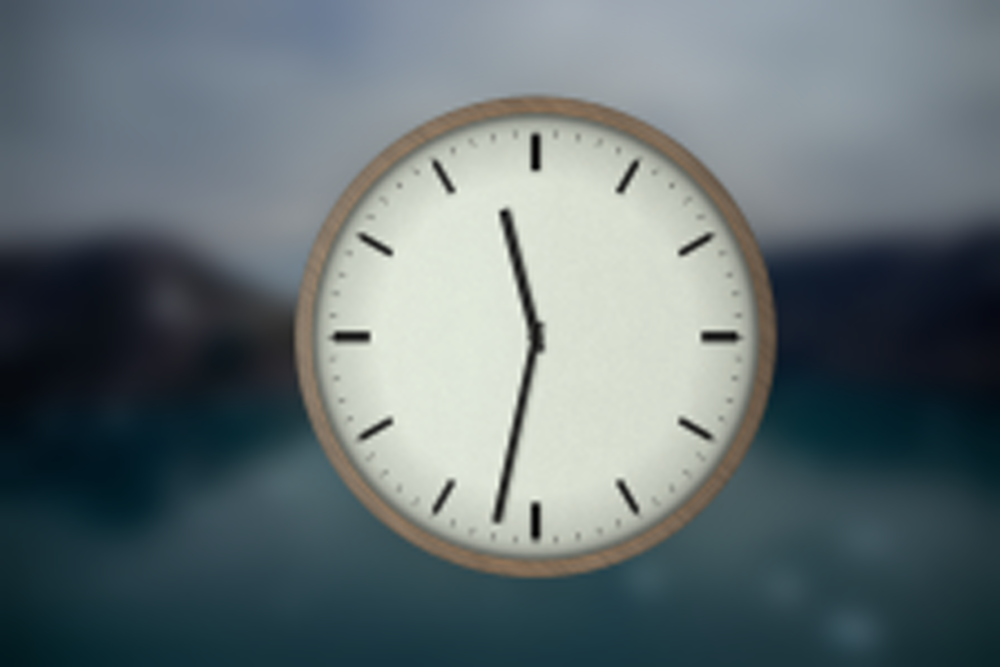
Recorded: h=11 m=32
